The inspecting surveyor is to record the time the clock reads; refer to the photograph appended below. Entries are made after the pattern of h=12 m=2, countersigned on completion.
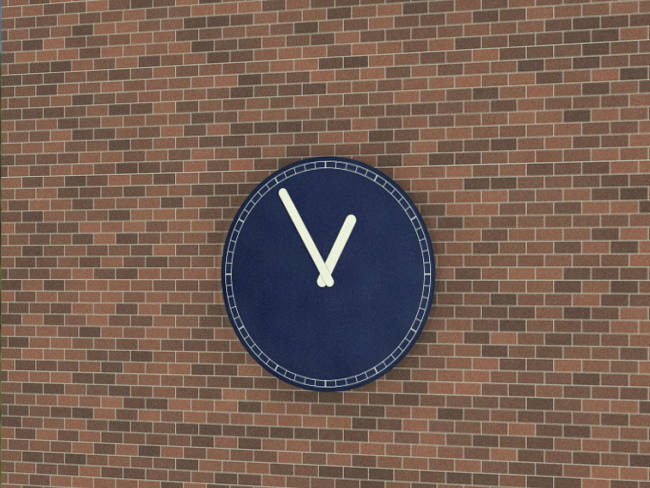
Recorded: h=12 m=55
